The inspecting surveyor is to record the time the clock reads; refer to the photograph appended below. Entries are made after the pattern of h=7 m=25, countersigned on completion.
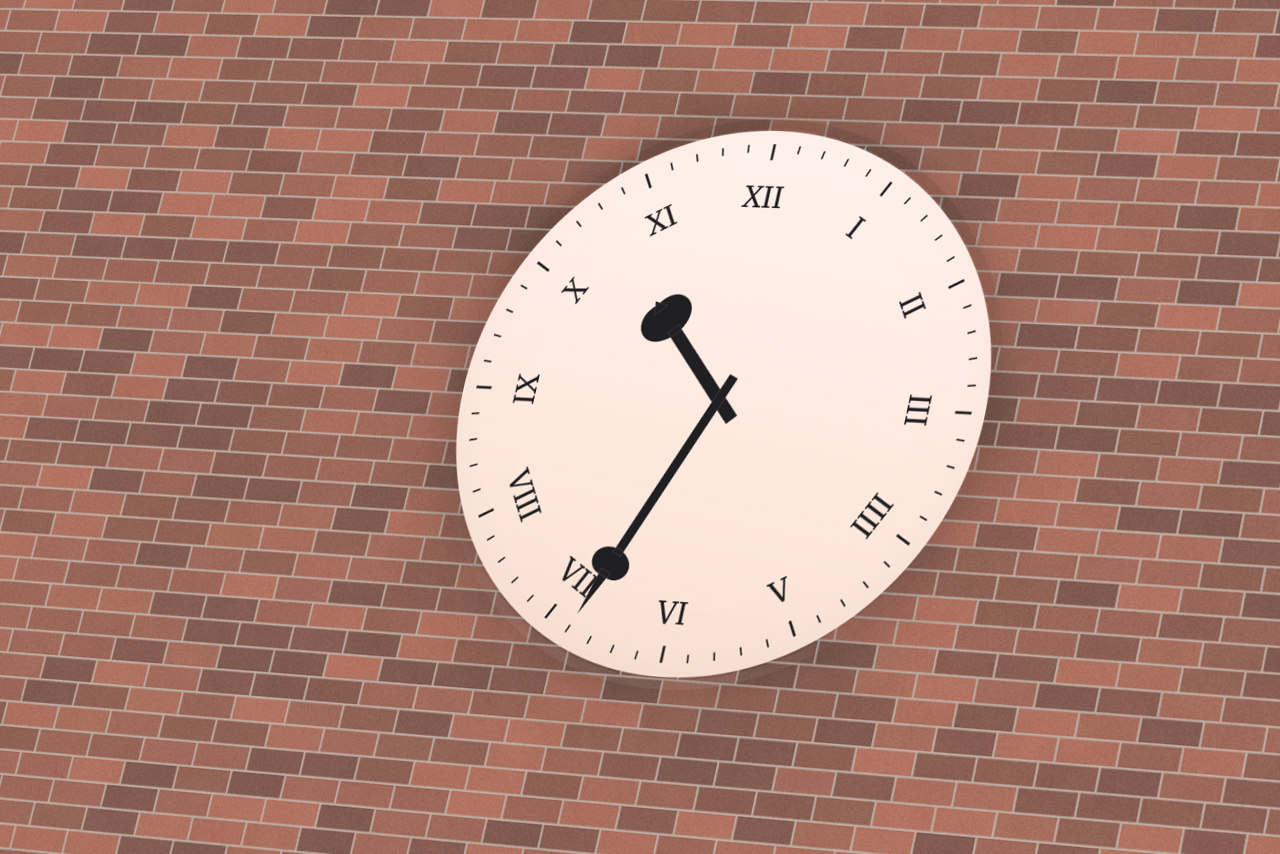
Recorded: h=10 m=34
